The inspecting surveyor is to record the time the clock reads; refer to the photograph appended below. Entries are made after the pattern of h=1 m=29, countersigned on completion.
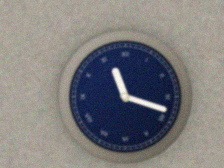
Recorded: h=11 m=18
